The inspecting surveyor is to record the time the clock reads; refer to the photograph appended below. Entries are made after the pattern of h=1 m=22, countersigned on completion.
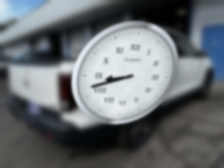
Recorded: h=8 m=42
